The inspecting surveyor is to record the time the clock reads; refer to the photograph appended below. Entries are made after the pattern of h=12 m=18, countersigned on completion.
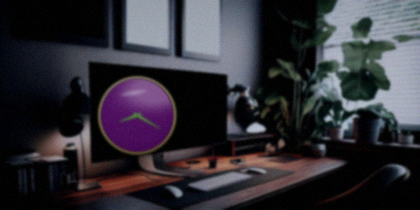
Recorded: h=8 m=20
